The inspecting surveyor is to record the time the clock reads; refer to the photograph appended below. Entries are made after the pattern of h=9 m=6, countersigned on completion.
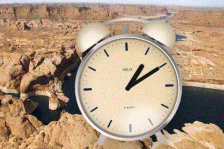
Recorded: h=1 m=10
